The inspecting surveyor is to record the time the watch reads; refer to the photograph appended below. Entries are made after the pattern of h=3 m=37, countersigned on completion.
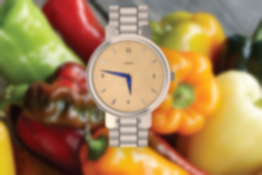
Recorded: h=5 m=47
